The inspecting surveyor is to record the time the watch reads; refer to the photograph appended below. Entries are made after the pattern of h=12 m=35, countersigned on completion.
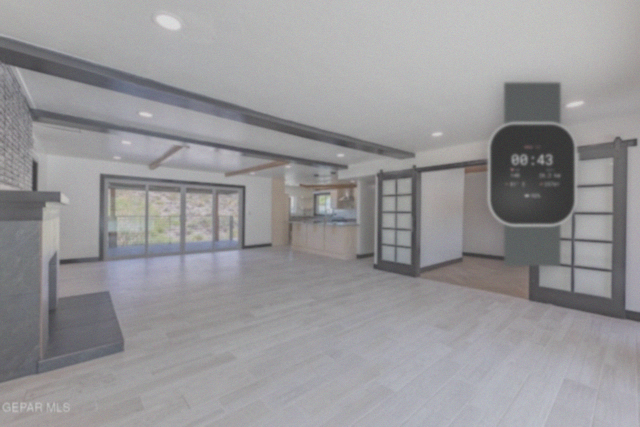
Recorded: h=0 m=43
